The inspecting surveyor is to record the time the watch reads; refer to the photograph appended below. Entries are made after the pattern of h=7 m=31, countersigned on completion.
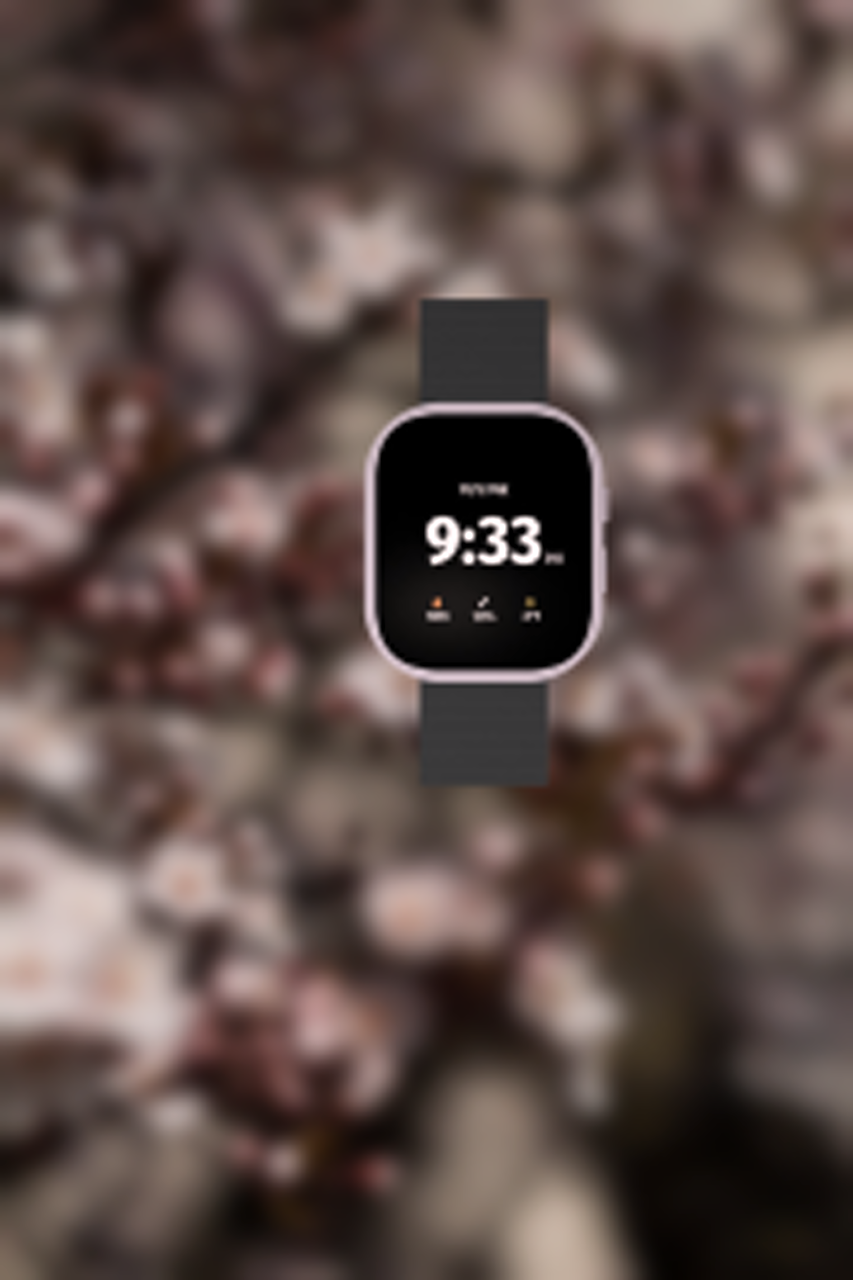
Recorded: h=9 m=33
